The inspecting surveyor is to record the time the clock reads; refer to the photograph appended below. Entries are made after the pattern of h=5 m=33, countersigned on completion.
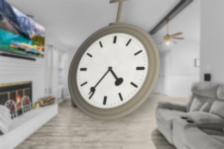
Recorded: h=4 m=36
